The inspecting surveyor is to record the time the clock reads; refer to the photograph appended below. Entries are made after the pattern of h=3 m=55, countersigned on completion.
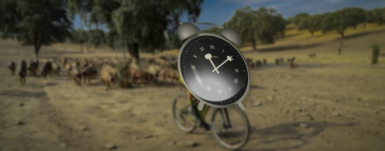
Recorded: h=11 m=9
